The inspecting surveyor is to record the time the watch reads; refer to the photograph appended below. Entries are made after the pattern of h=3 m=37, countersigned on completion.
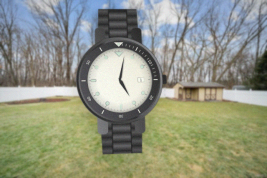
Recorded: h=5 m=2
